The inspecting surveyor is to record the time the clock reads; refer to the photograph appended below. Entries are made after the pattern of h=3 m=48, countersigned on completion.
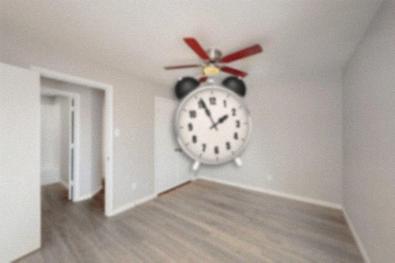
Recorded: h=1 m=56
